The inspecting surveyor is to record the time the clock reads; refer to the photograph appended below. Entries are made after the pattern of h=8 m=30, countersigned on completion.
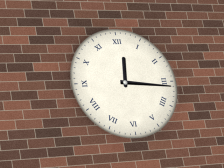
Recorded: h=12 m=16
